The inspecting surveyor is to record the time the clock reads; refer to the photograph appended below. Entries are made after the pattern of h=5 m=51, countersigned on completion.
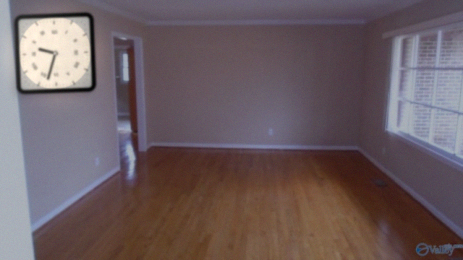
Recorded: h=9 m=33
